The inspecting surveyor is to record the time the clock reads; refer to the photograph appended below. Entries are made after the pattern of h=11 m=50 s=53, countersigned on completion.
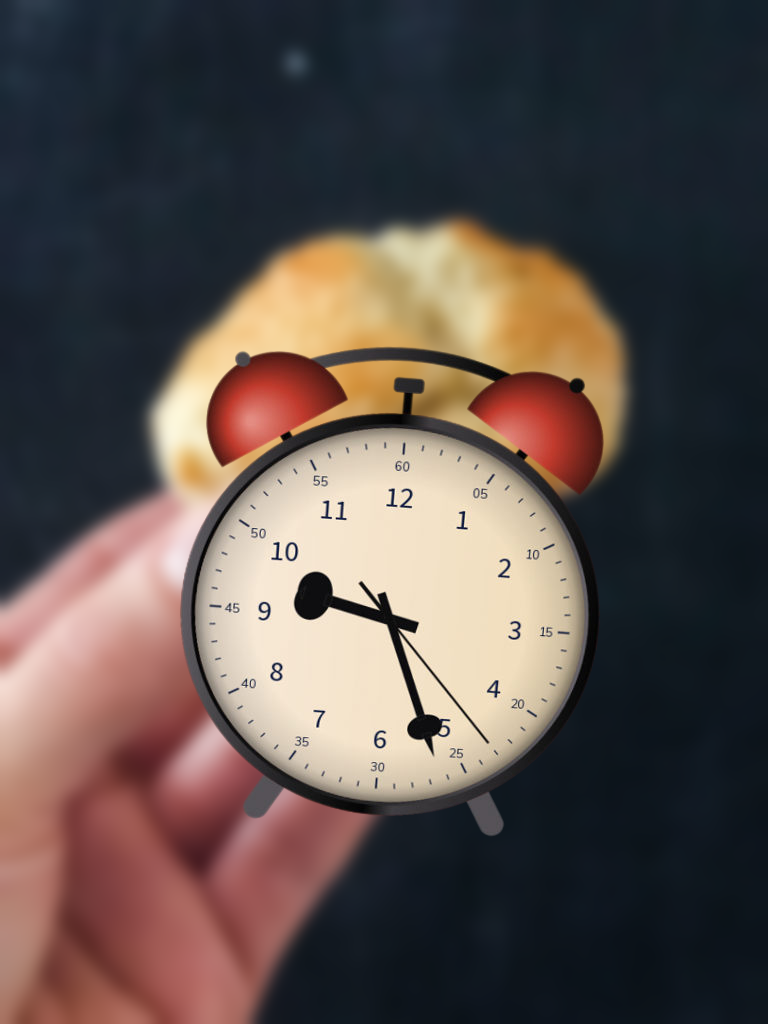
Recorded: h=9 m=26 s=23
